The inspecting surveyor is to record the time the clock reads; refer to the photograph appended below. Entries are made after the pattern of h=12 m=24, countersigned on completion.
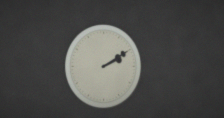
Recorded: h=2 m=10
